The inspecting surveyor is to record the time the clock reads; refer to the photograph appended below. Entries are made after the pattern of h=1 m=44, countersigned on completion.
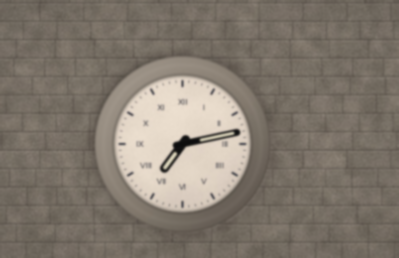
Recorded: h=7 m=13
